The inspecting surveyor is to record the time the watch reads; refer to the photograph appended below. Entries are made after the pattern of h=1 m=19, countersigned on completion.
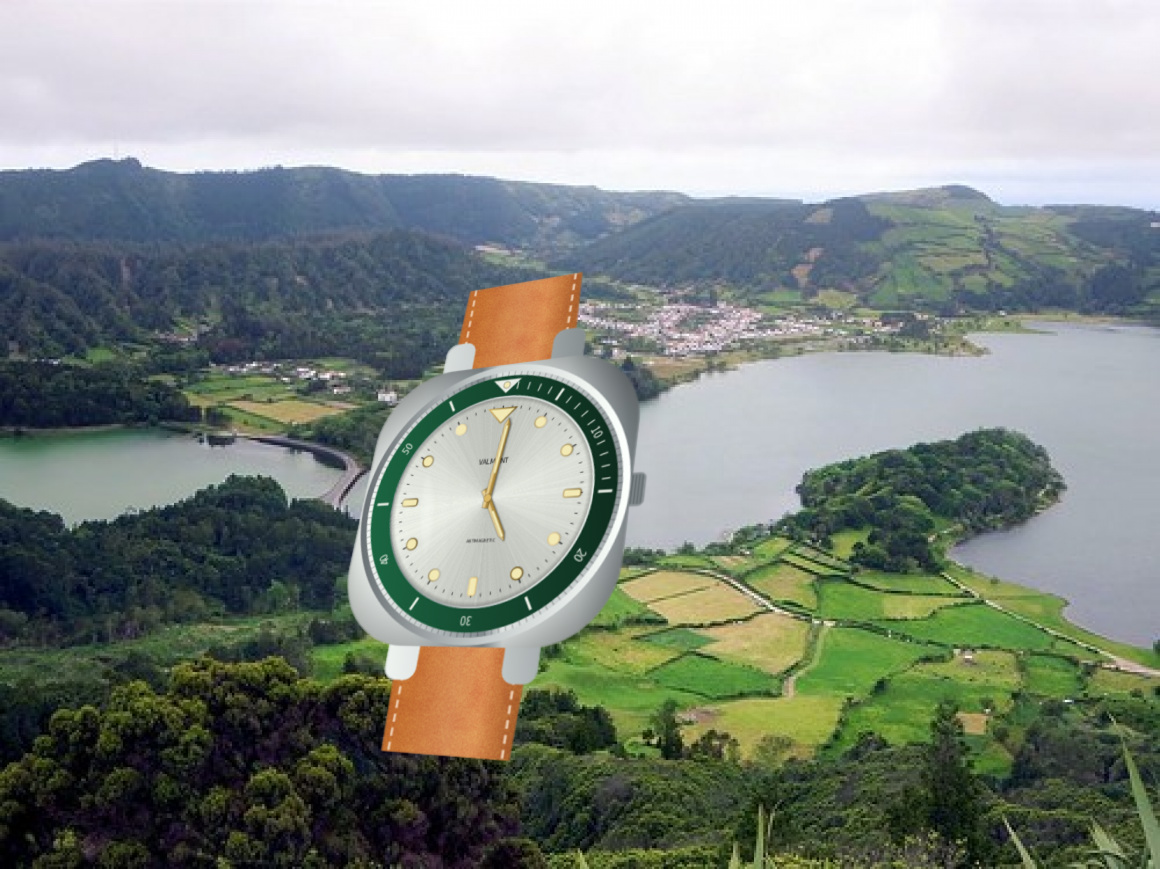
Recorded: h=5 m=1
